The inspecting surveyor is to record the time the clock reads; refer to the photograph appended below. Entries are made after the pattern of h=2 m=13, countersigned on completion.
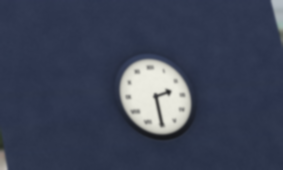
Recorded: h=2 m=30
